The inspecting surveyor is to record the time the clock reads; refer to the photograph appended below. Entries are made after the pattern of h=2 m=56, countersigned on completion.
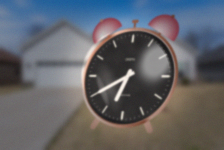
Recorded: h=6 m=40
